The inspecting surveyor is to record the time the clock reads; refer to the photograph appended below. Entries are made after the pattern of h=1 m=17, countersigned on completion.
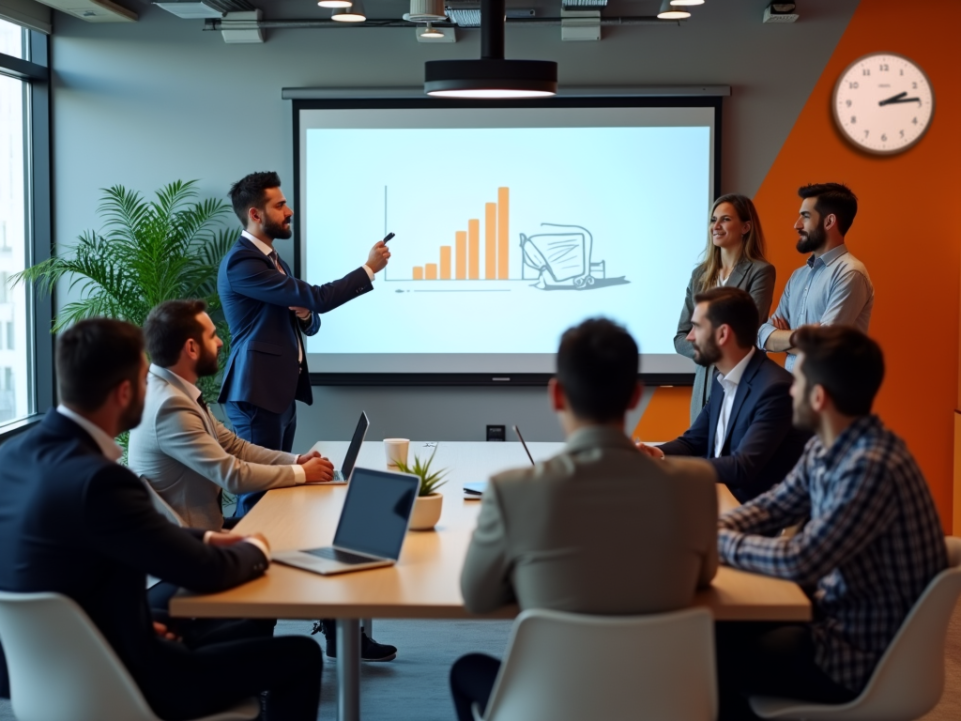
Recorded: h=2 m=14
